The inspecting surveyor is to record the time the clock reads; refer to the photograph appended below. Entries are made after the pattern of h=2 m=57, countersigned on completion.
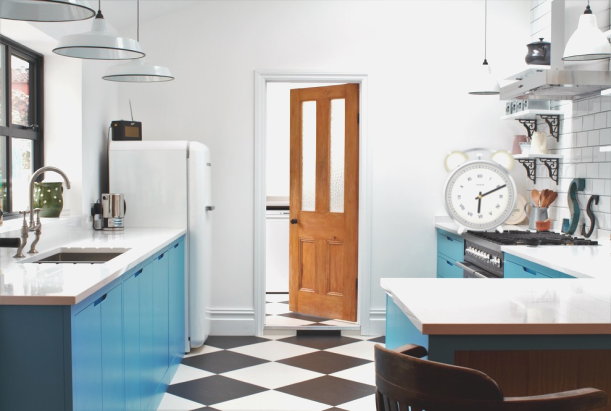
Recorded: h=6 m=11
